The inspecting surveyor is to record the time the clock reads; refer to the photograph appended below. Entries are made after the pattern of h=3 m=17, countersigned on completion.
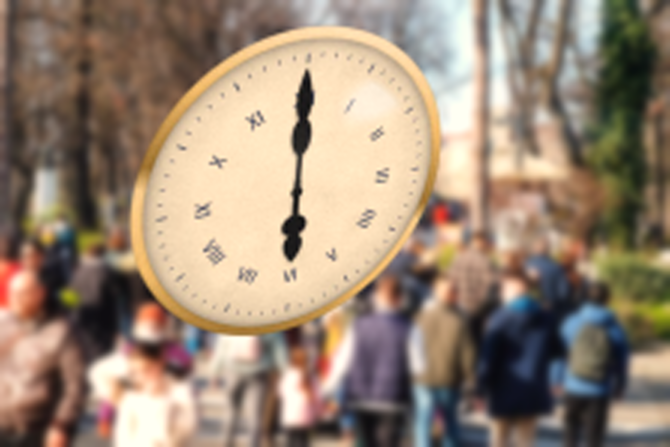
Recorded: h=6 m=0
